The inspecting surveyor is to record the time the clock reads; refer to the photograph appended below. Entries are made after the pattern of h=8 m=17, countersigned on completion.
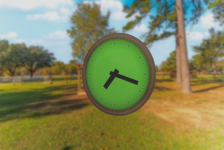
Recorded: h=7 m=18
